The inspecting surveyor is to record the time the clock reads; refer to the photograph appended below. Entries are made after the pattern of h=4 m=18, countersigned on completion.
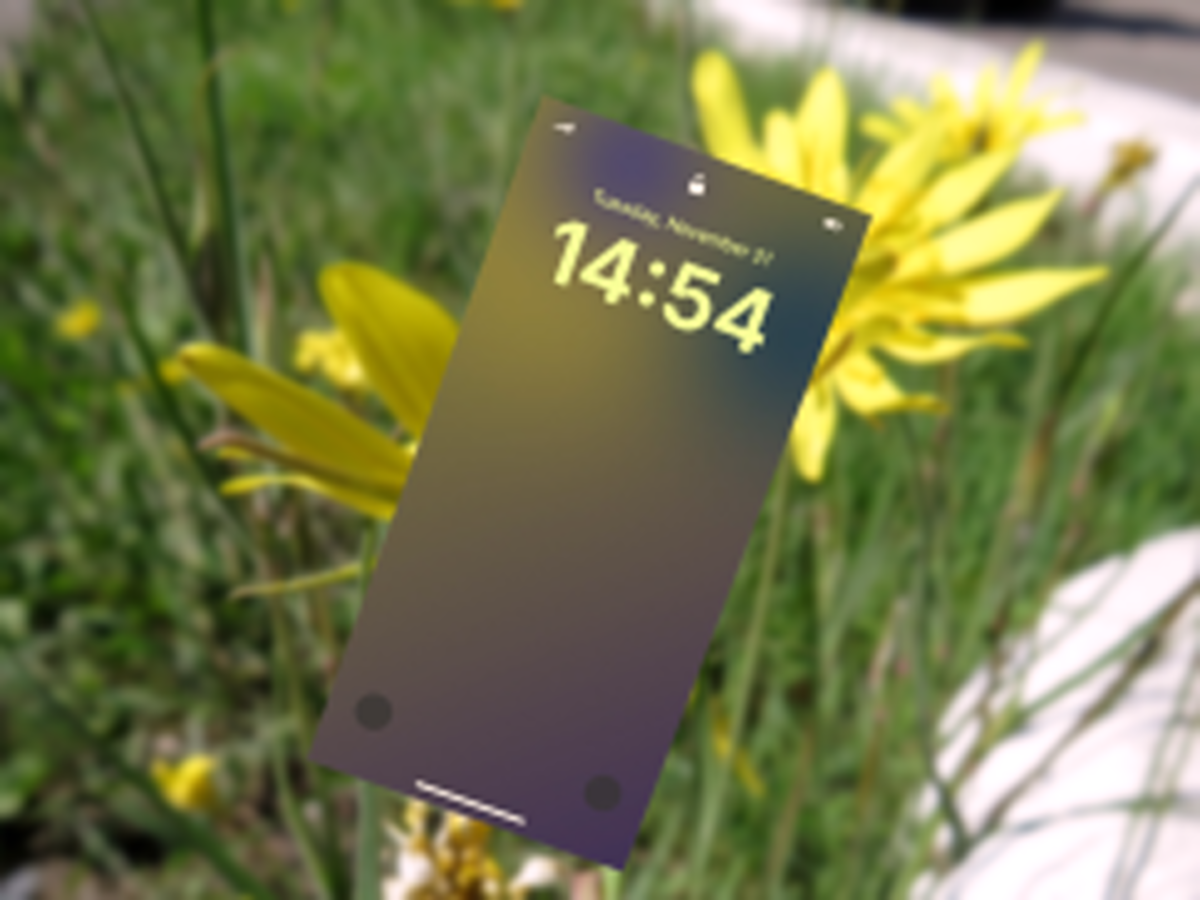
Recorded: h=14 m=54
